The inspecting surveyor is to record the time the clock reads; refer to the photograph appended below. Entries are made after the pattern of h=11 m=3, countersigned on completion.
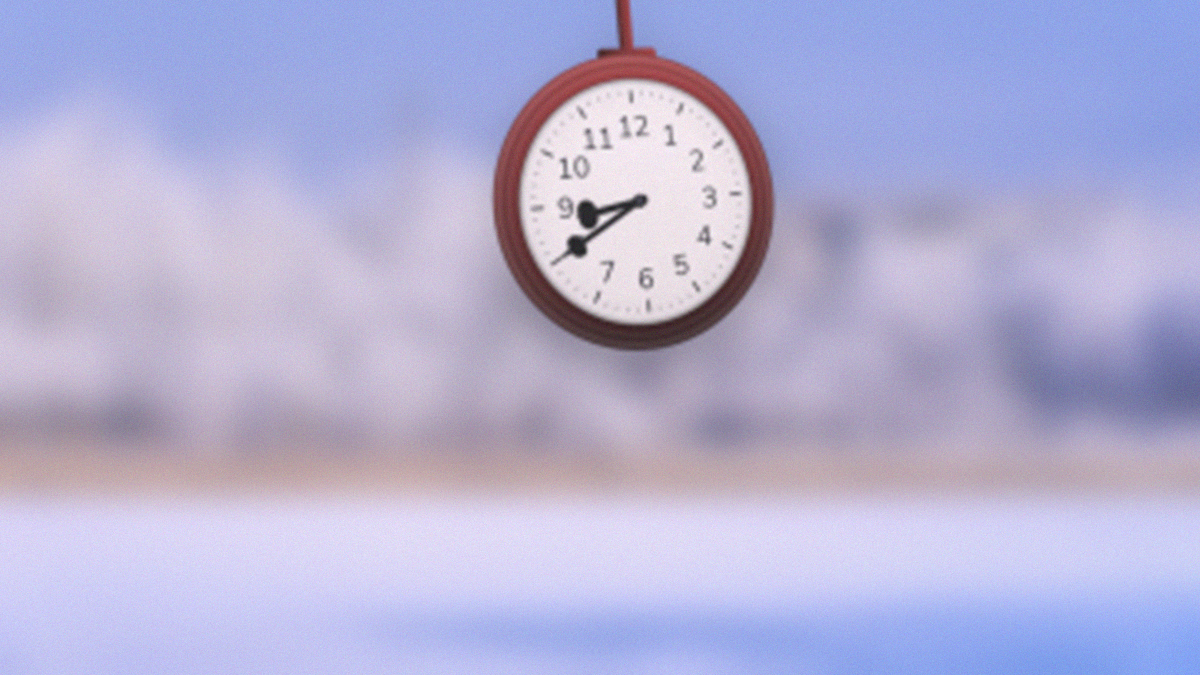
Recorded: h=8 m=40
